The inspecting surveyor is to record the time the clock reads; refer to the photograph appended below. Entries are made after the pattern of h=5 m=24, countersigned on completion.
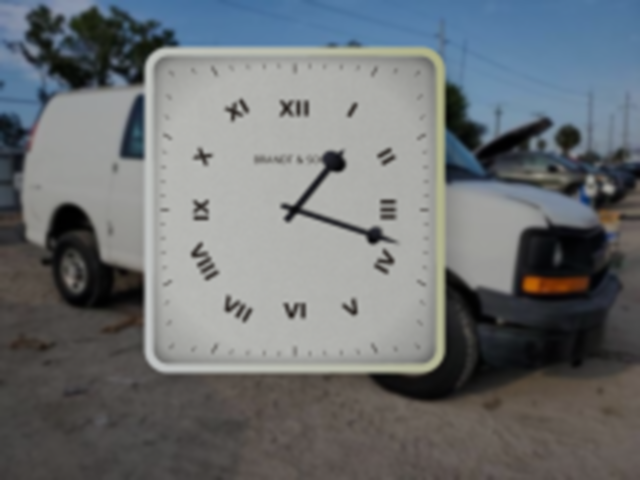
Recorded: h=1 m=18
